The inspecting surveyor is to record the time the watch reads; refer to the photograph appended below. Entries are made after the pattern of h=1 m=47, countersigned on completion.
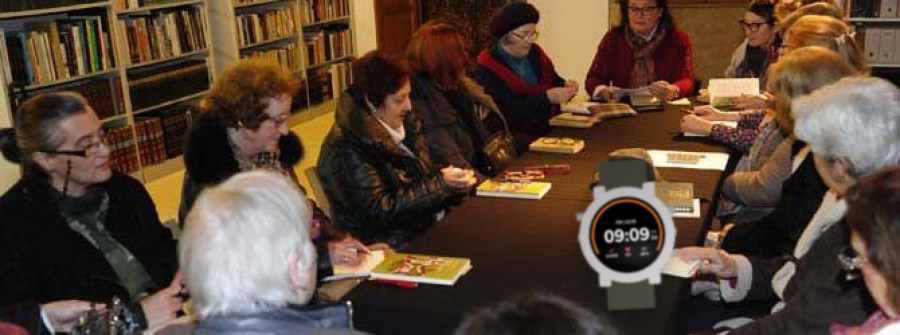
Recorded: h=9 m=9
